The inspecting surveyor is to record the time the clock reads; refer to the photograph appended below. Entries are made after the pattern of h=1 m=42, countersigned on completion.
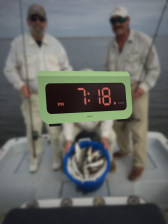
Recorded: h=7 m=18
